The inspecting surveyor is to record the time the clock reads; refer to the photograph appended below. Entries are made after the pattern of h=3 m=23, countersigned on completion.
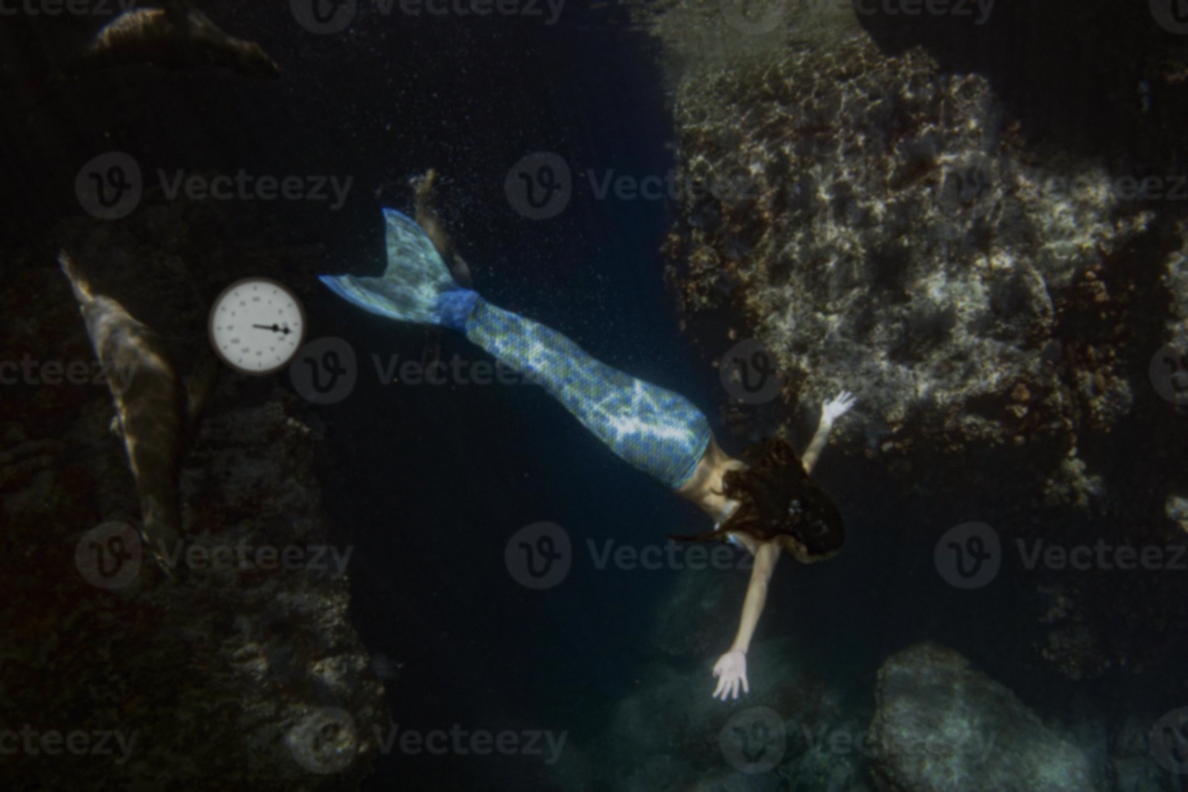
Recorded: h=3 m=17
